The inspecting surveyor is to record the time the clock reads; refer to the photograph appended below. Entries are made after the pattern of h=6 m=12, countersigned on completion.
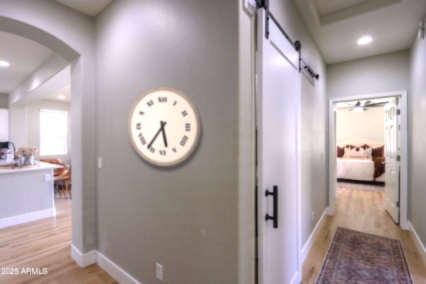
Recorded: h=5 m=36
